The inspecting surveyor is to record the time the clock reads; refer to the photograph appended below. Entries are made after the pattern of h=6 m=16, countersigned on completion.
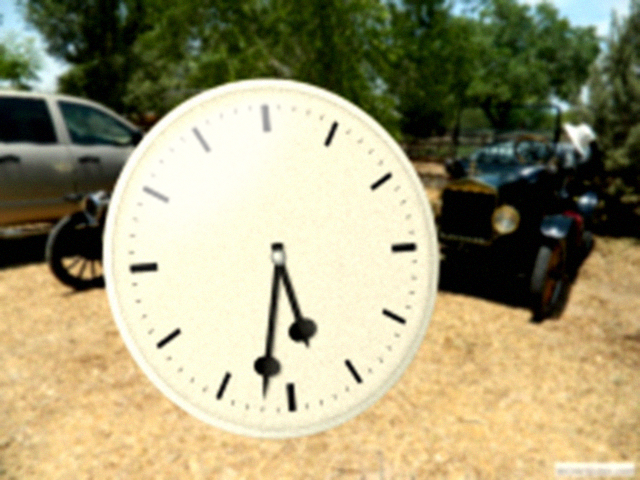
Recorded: h=5 m=32
